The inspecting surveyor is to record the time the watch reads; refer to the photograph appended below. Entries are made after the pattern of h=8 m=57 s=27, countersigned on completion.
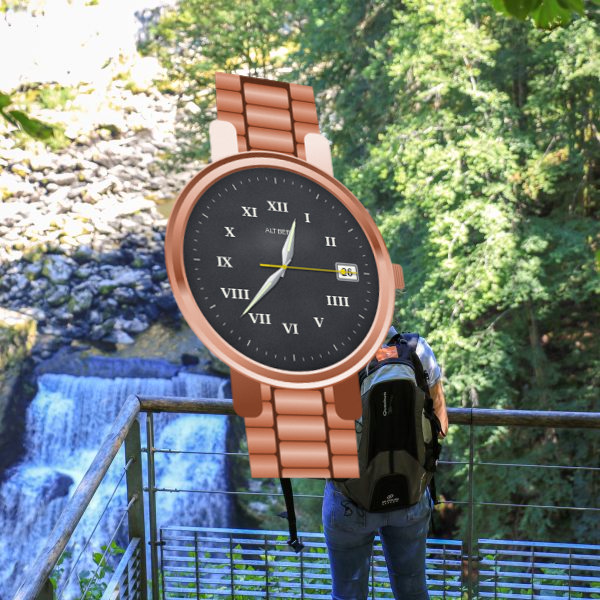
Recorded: h=12 m=37 s=15
